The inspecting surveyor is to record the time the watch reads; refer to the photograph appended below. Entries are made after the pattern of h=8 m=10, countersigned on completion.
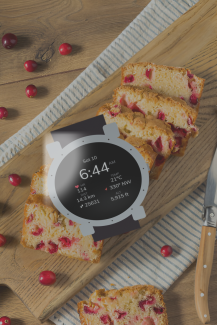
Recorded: h=6 m=44
